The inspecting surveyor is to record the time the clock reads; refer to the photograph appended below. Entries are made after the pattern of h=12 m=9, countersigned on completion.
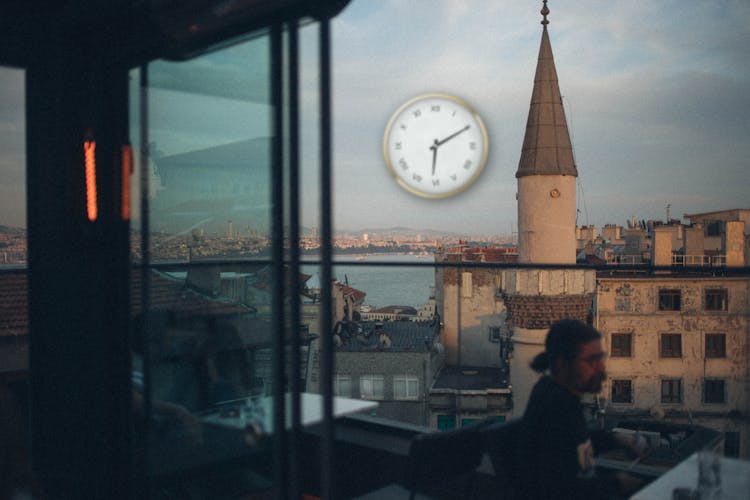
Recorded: h=6 m=10
